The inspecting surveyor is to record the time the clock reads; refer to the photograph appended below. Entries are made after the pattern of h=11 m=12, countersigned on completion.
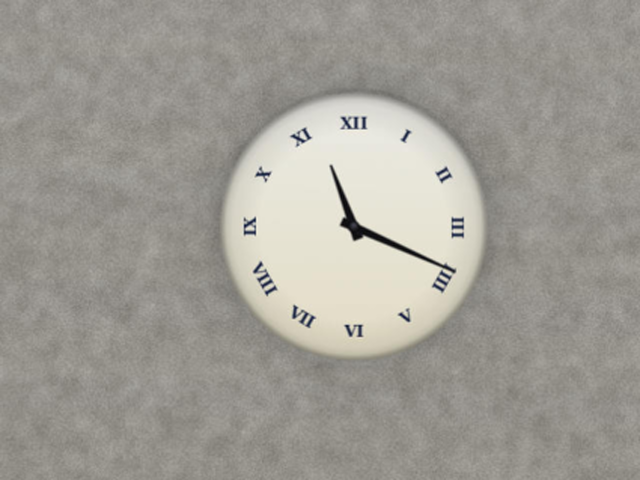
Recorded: h=11 m=19
